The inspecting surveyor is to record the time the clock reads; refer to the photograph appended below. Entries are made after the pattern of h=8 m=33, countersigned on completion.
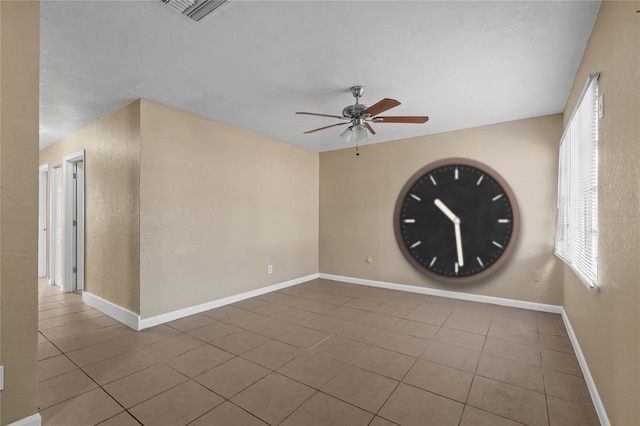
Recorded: h=10 m=29
